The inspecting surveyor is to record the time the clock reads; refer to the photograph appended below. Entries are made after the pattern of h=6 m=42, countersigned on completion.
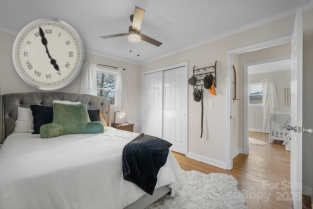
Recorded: h=4 m=57
